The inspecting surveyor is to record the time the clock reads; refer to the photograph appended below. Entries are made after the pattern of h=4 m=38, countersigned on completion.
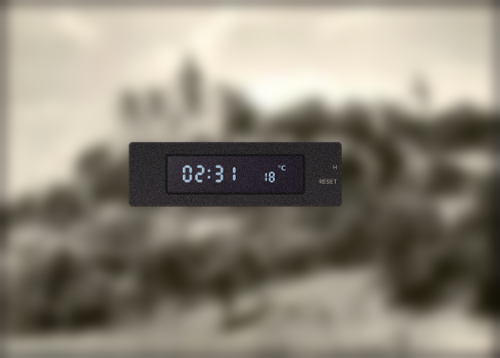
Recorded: h=2 m=31
